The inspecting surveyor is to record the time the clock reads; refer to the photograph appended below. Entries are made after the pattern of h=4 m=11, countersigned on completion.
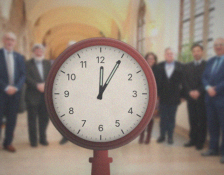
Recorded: h=12 m=5
